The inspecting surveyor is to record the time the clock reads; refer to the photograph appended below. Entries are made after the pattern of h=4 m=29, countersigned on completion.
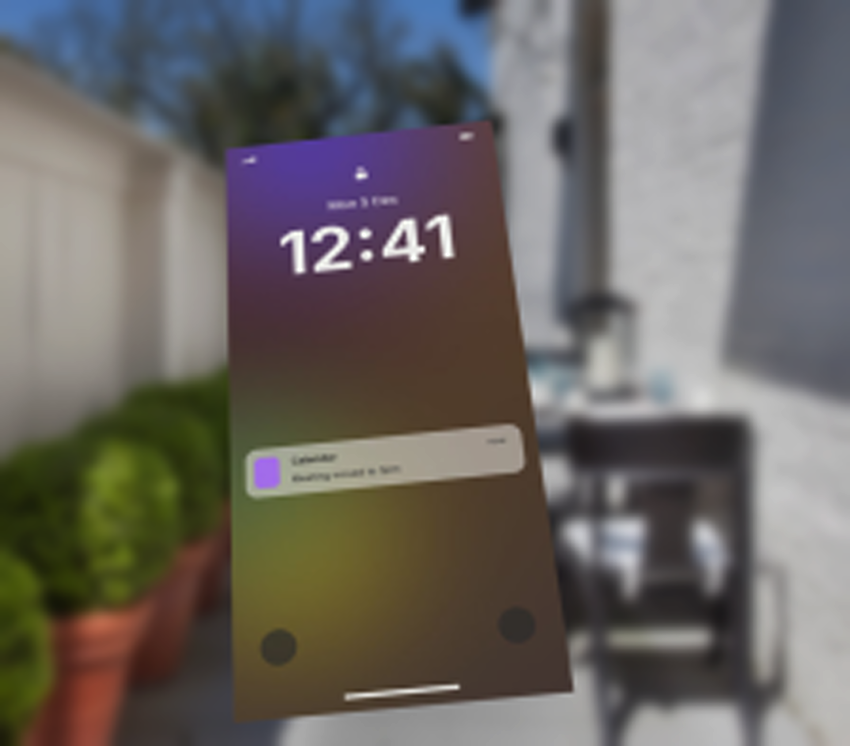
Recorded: h=12 m=41
